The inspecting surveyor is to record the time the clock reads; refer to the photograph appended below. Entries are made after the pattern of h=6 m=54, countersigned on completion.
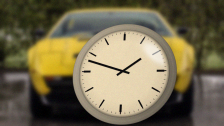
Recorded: h=1 m=48
